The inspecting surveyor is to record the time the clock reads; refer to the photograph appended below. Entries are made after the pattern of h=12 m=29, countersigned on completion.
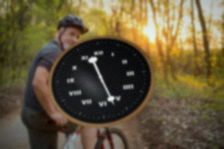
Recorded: h=11 m=27
